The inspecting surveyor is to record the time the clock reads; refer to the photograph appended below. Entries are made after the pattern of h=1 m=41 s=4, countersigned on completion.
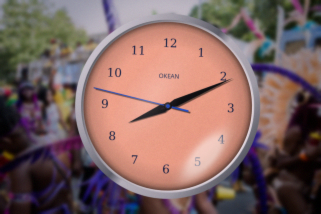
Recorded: h=8 m=10 s=47
